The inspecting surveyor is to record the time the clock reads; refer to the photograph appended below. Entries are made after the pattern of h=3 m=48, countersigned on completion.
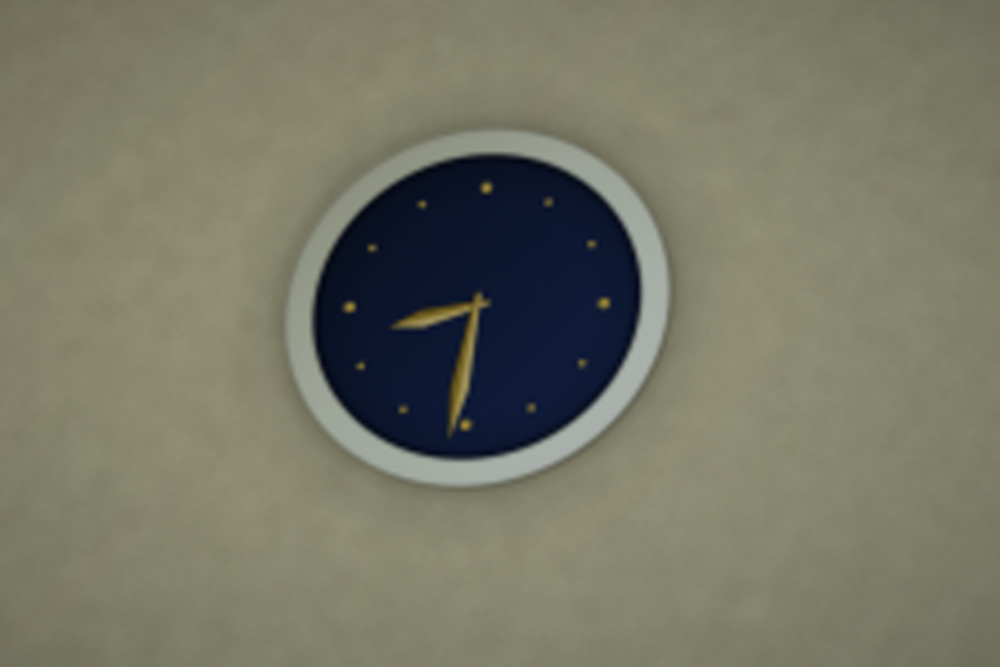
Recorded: h=8 m=31
